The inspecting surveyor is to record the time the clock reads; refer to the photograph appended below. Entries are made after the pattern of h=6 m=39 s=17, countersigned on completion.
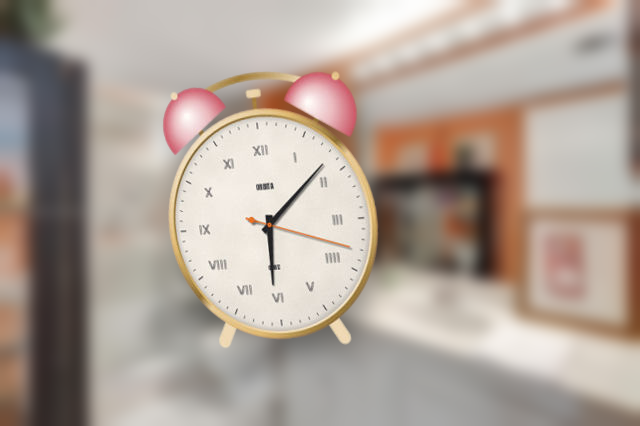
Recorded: h=6 m=8 s=18
